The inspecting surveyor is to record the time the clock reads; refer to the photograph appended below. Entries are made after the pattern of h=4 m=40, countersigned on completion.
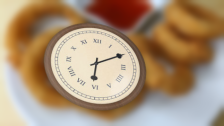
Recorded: h=6 m=10
